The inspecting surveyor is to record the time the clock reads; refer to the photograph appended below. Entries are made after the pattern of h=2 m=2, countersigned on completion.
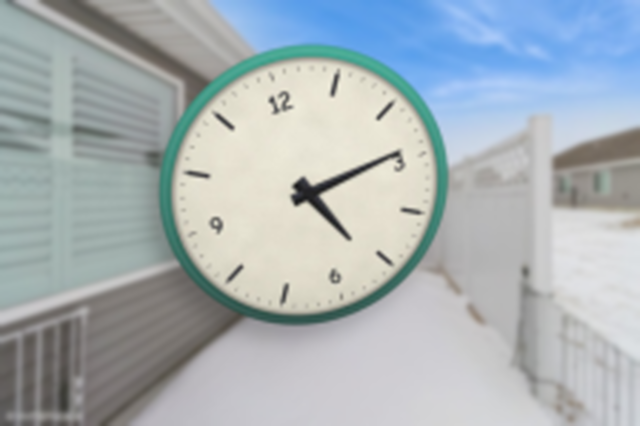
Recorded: h=5 m=14
